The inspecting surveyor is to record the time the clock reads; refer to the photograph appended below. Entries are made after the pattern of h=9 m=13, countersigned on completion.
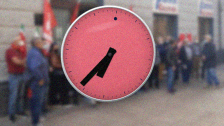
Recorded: h=6 m=36
